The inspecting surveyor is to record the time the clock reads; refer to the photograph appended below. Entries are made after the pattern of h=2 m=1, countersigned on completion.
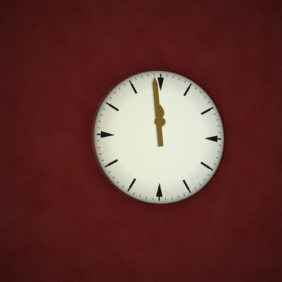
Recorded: h=11 m=59
